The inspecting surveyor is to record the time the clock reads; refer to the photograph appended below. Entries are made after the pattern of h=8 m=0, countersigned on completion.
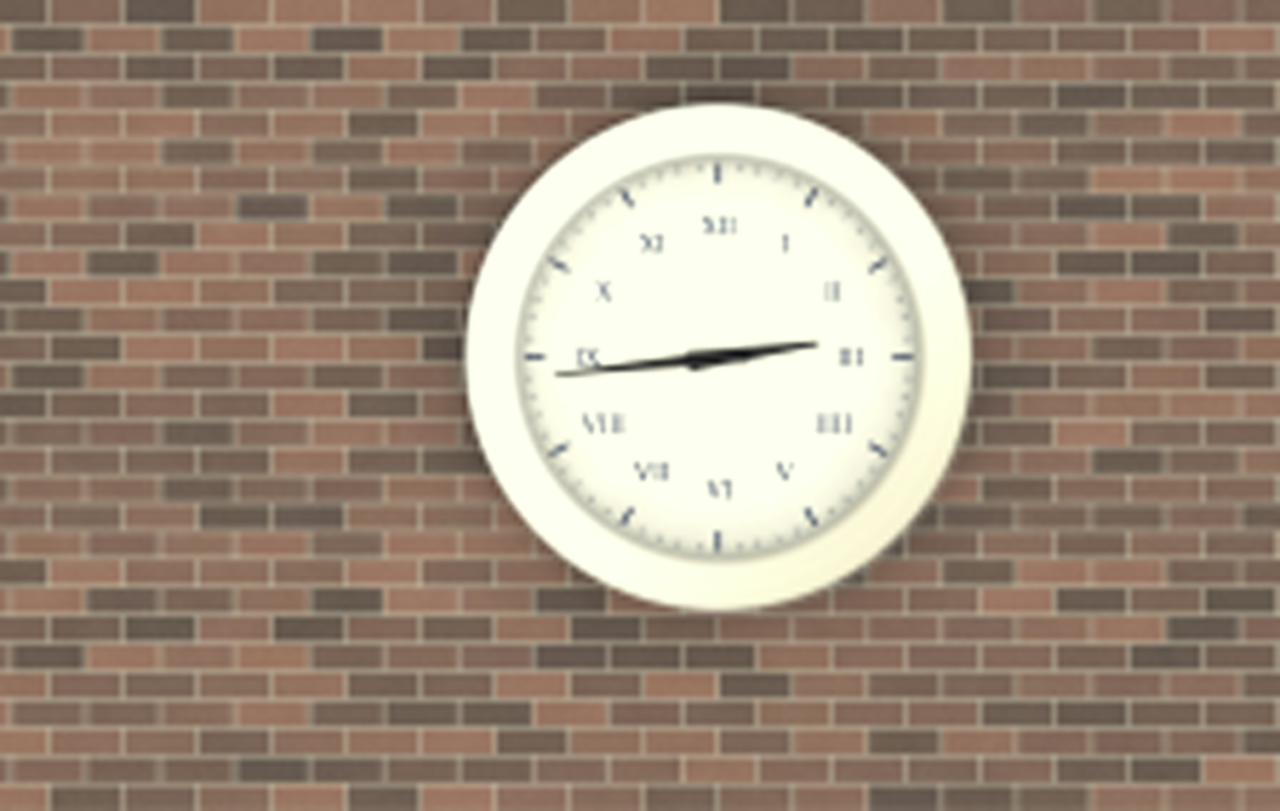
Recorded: h=2 m=44
